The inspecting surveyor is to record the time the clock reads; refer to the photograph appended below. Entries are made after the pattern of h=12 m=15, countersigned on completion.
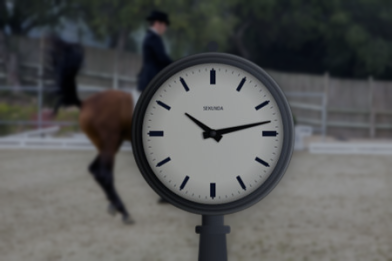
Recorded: h=10 m=13
